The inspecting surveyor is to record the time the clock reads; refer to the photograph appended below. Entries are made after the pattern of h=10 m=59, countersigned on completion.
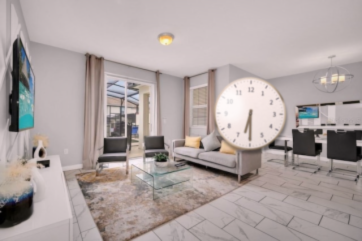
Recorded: h=6 m=30
